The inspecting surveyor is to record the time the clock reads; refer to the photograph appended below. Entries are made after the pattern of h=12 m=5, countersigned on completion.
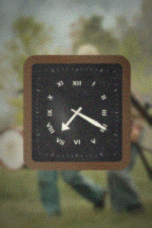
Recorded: h=7 m=20
